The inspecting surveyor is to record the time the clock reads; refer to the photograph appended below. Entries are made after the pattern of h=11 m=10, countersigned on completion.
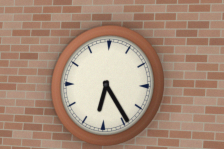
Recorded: h=6 m=24
